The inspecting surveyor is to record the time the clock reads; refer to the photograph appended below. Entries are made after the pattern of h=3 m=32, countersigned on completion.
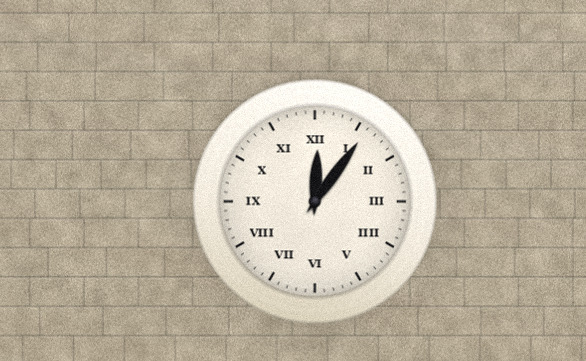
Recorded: h=12 m=6
